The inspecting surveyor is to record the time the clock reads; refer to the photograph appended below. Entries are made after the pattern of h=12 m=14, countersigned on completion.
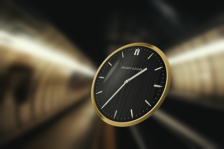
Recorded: h=1 m=35
